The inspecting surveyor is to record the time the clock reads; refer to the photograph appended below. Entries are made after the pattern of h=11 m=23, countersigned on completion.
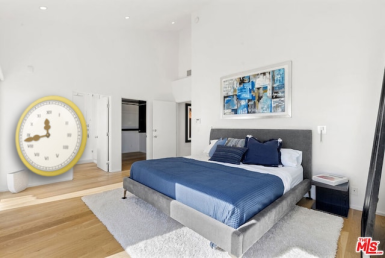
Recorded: h=11 m=43
